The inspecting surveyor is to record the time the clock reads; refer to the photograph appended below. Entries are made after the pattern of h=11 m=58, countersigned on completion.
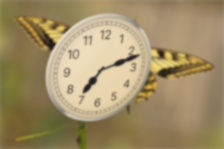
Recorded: h=7 m=12
